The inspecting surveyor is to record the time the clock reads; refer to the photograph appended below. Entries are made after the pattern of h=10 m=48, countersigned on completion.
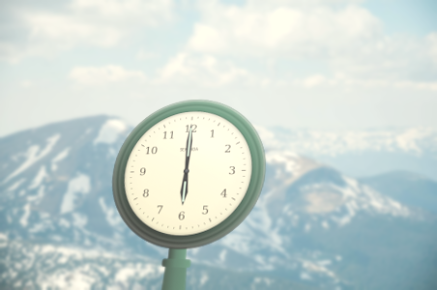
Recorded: h=6 m=0
